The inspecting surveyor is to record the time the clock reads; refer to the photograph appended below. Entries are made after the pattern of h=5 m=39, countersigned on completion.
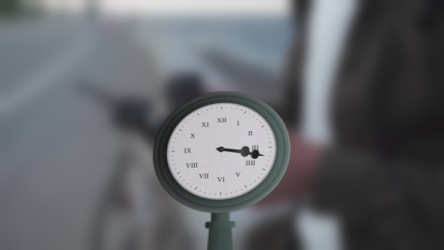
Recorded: h=3 m=17
